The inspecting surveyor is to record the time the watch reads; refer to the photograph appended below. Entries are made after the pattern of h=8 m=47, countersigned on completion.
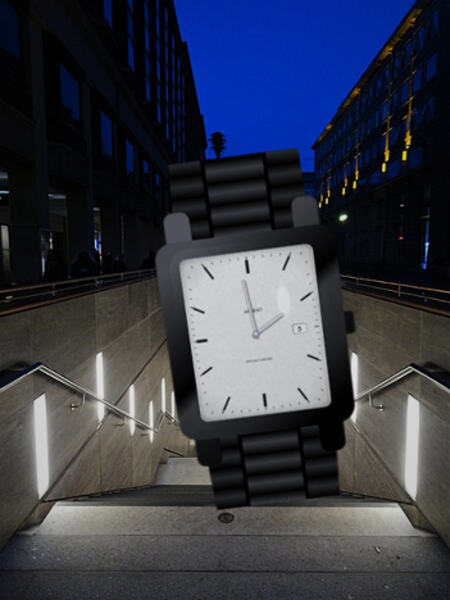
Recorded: h=1 m=59
